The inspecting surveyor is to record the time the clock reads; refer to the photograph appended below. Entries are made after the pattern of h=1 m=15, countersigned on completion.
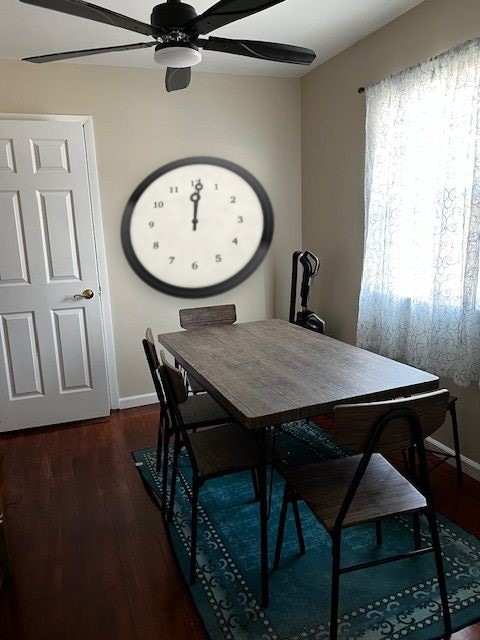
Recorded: h=12 m=1
